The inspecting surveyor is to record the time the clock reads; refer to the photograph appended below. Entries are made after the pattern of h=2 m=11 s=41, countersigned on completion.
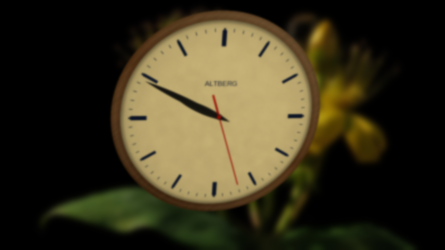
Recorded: h=9 m=49 s=27
